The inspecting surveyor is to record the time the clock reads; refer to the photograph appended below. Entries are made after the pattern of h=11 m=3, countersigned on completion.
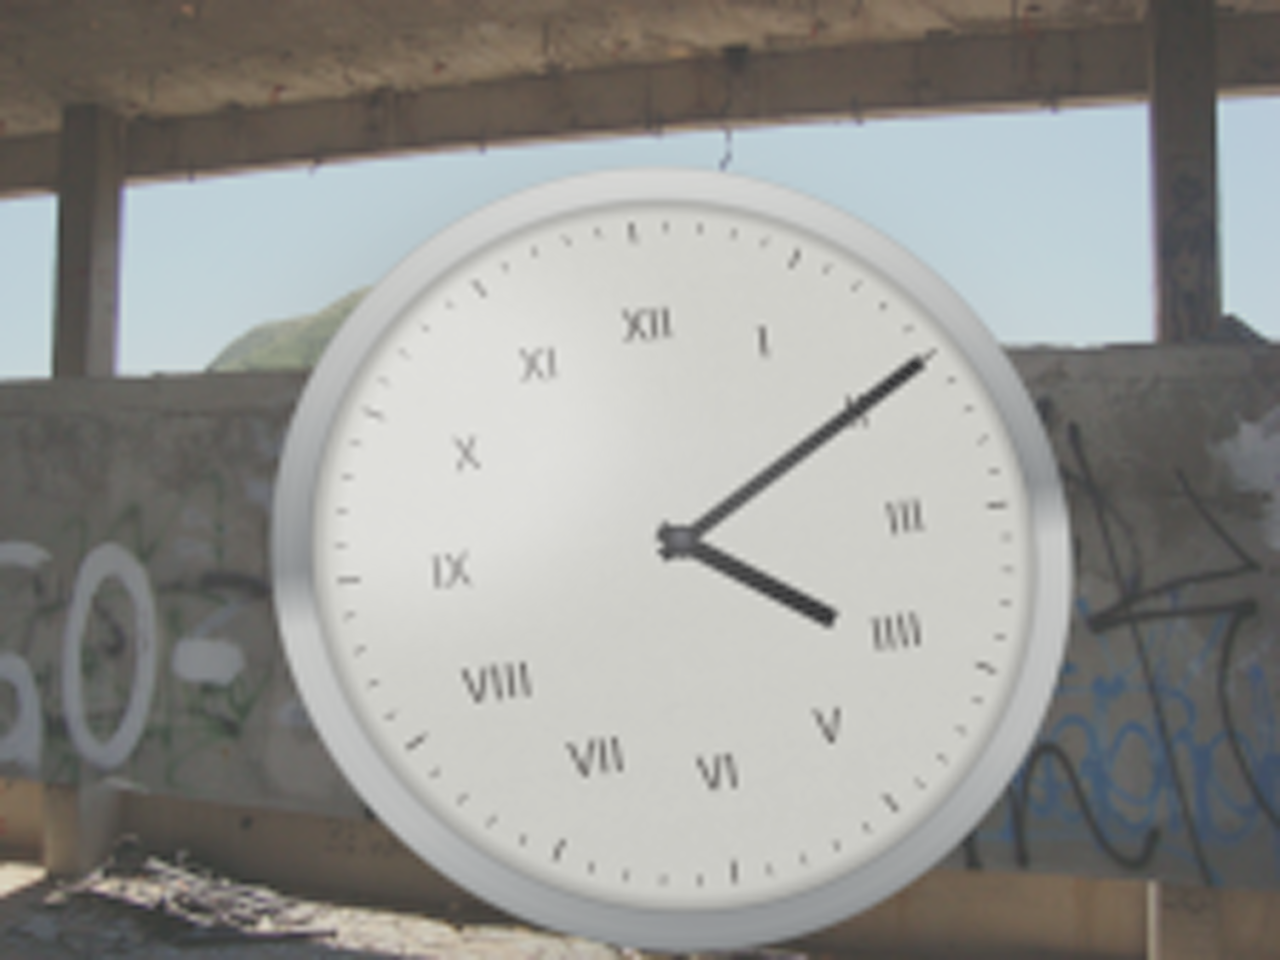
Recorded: h=4 m=10
